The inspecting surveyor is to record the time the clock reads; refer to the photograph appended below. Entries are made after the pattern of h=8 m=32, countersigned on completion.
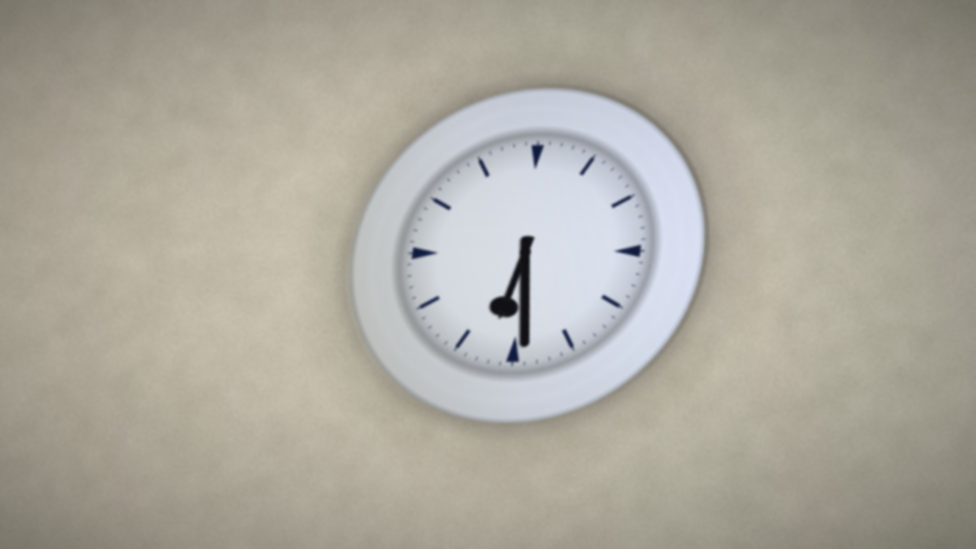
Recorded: h=6 m=29
